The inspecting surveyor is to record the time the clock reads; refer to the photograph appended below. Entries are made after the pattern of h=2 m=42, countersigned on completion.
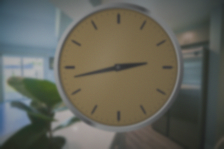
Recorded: h=2 m=43
